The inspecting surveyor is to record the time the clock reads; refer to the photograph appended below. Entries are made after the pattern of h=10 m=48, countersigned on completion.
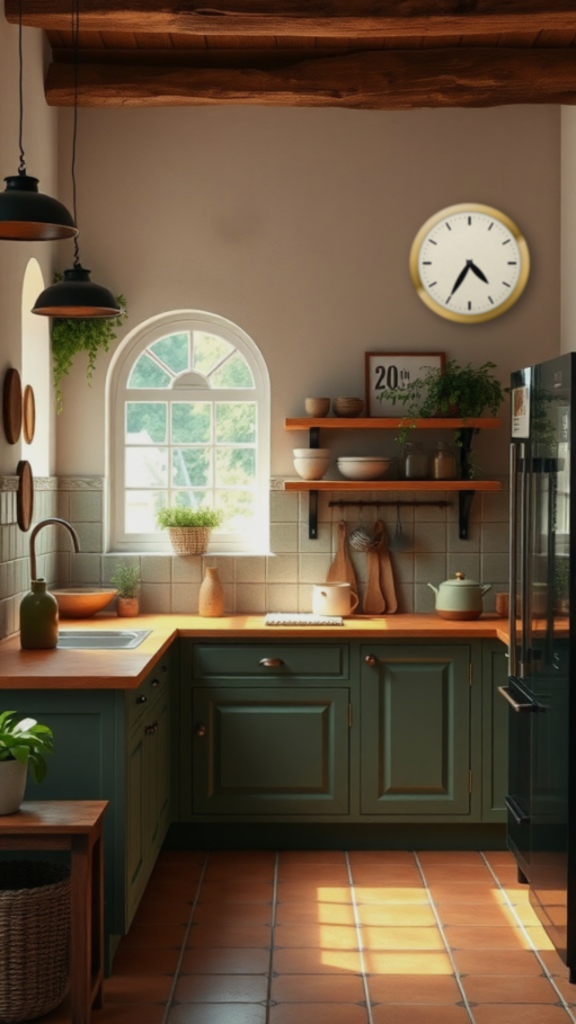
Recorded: h=4 m=35
